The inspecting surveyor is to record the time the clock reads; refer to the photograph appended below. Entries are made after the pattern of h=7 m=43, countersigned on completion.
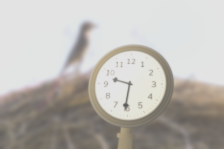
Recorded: h=9 m=31
